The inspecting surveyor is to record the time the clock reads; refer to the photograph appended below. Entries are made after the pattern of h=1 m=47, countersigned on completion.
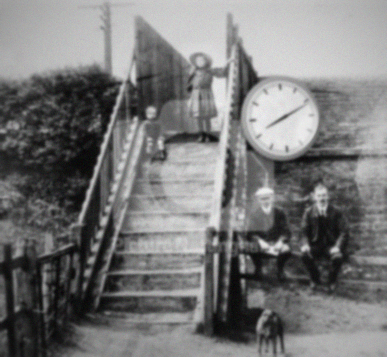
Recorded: h=8 m=11
